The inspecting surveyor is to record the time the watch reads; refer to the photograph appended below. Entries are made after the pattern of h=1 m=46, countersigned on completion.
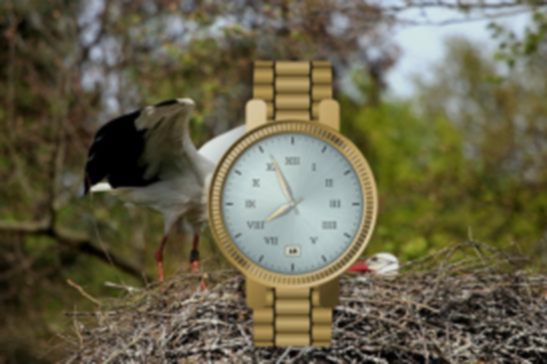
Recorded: h=7 m=56
